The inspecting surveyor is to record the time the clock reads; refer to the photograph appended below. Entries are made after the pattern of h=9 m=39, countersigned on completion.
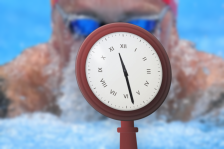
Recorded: h=11 m=28
